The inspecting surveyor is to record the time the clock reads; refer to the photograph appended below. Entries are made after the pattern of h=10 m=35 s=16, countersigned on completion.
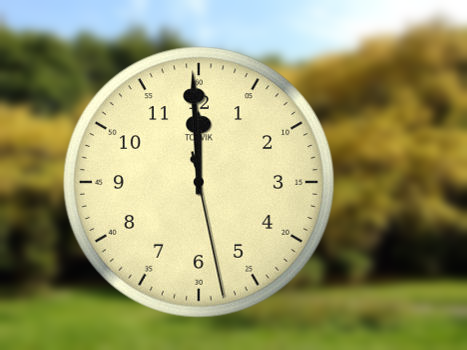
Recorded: h=11 m=59 s=28
